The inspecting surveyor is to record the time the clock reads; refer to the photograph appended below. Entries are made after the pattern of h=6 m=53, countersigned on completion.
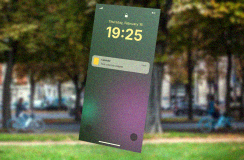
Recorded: h=19 m=25
